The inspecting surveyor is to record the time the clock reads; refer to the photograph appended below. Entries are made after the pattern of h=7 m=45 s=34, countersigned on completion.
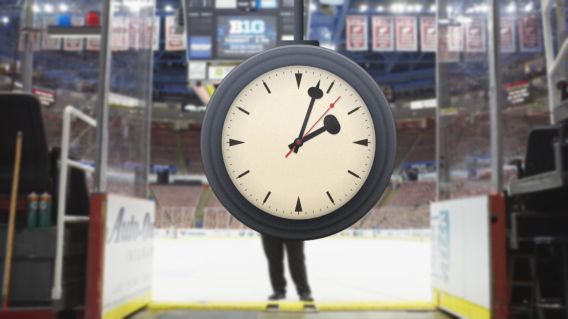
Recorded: h=2 m=3 s=7
